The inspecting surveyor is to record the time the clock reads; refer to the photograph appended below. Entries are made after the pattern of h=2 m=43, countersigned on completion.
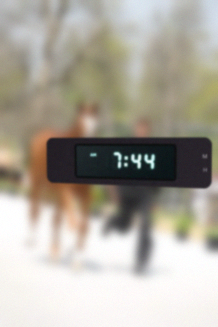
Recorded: h=7 m=44
